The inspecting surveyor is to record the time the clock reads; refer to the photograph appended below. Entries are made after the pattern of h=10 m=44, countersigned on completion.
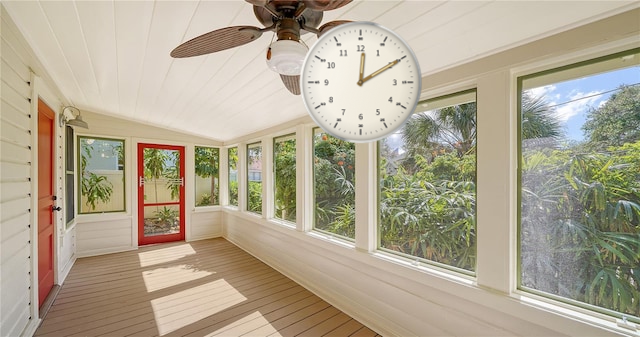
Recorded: h=12 m=10
